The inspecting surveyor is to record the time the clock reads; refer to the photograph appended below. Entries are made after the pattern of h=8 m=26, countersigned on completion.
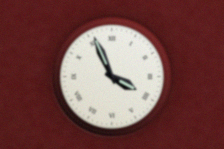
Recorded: h=3 m=56
